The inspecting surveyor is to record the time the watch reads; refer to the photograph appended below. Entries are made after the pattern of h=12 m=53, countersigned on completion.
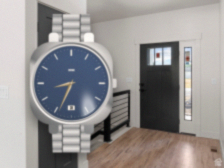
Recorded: h=8 m=34
